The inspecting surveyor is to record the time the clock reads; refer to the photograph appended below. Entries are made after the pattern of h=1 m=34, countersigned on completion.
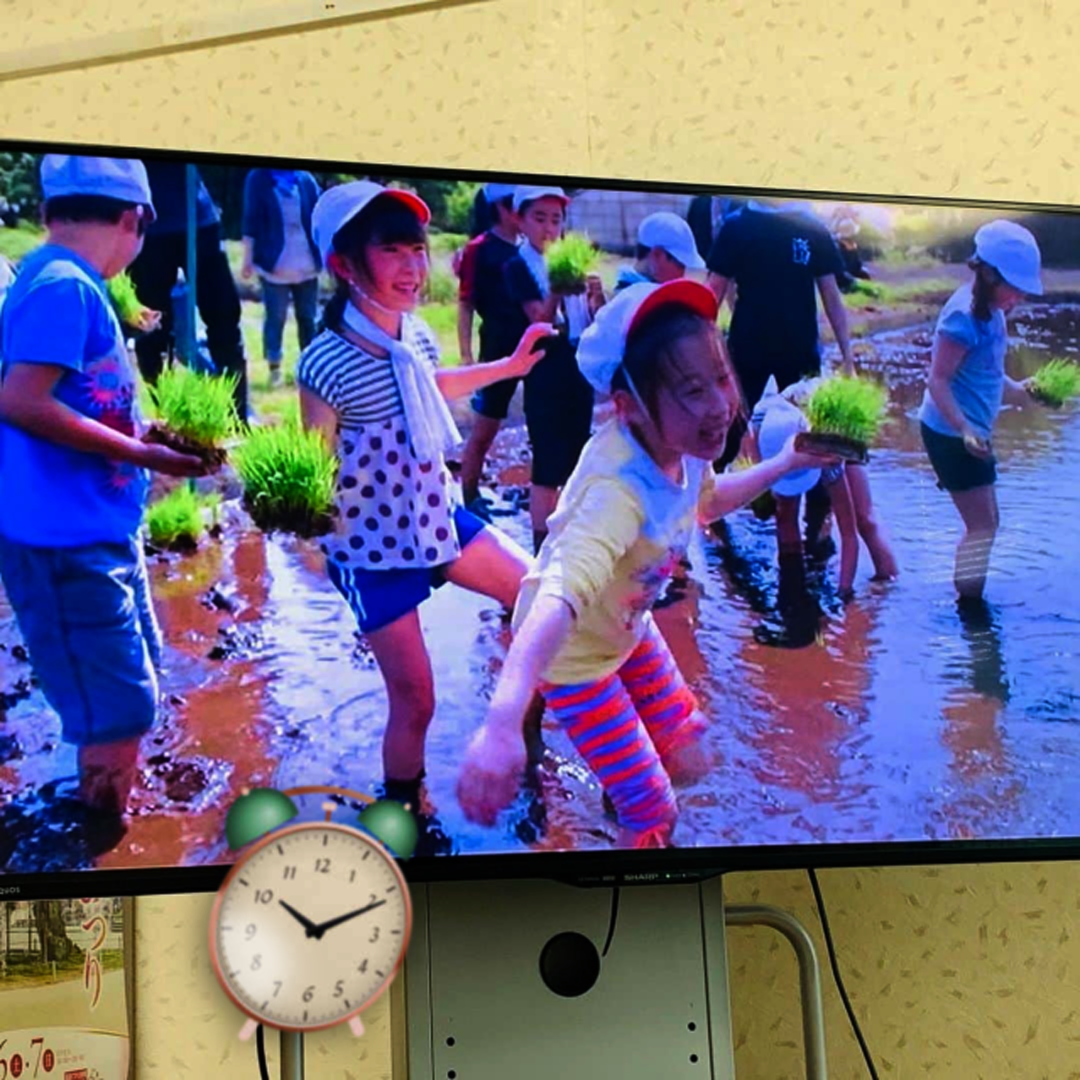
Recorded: h=10 m=11
